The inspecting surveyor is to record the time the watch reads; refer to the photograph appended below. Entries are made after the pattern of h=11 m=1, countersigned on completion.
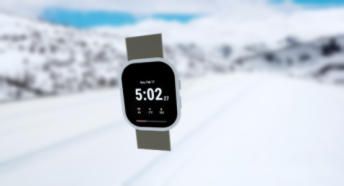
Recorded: h=5 m=2
